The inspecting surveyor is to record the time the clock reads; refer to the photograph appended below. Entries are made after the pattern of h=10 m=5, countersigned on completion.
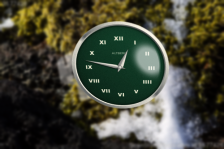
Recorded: h=12 m=47
